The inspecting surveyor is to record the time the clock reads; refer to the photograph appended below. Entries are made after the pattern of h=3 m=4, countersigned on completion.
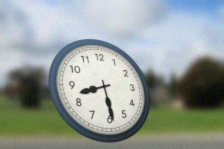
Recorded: h=8 m=29
